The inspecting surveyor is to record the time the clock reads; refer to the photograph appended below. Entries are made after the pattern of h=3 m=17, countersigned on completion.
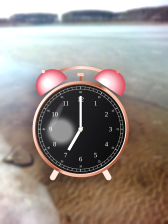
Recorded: h=7 m=0
